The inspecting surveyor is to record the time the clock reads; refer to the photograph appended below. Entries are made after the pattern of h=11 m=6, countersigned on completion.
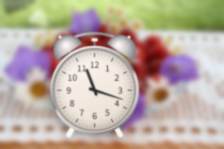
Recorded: h=11 m=18
